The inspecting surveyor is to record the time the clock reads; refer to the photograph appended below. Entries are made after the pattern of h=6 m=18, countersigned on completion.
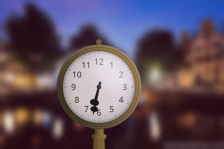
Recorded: h=6 m=32
